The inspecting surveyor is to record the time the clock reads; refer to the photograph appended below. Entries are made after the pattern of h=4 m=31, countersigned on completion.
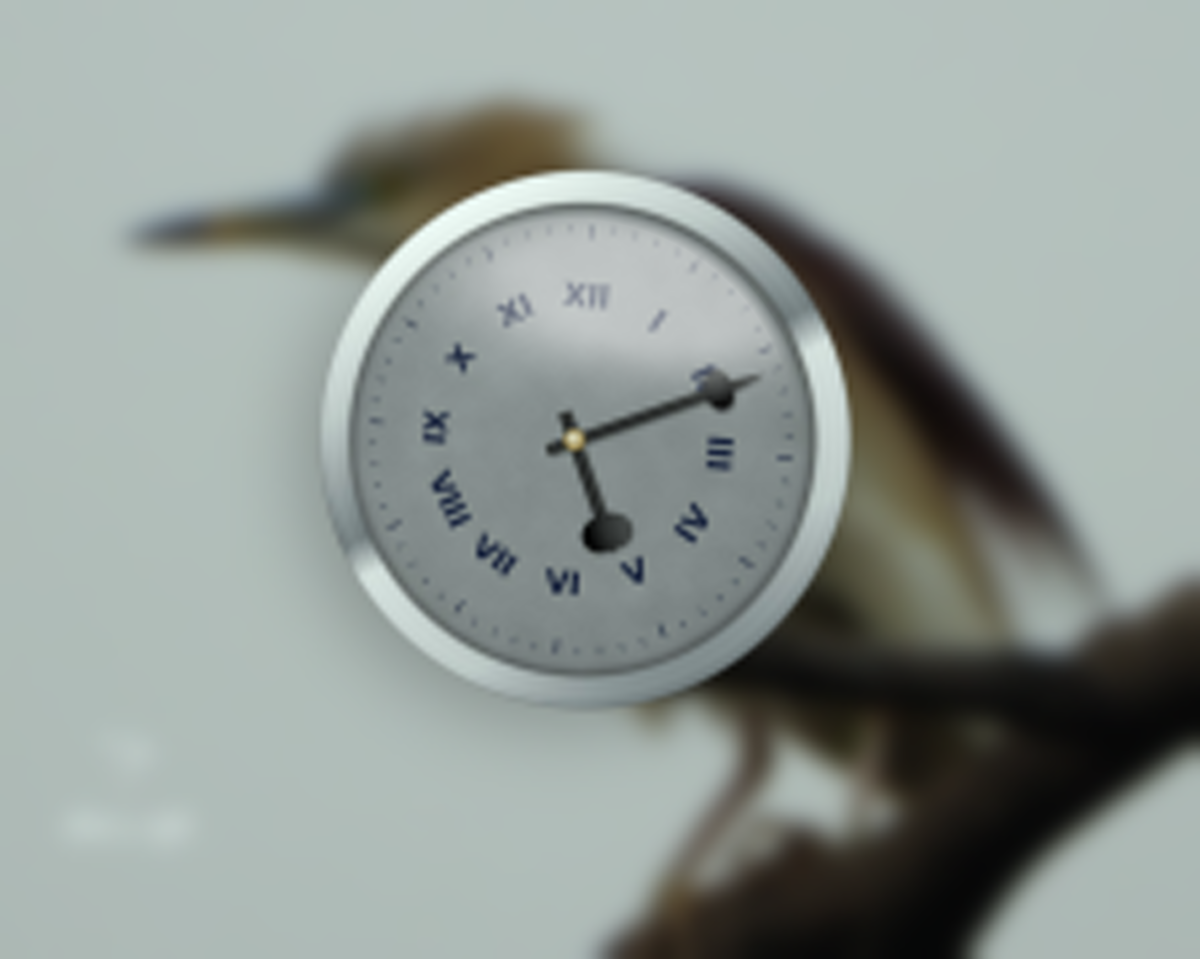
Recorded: h=5 m=11
